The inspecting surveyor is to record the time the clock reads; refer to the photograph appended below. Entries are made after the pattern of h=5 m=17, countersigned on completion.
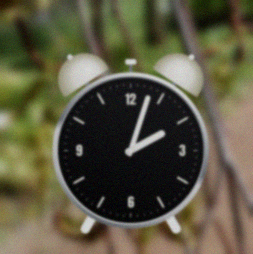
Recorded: h=2 m=3
